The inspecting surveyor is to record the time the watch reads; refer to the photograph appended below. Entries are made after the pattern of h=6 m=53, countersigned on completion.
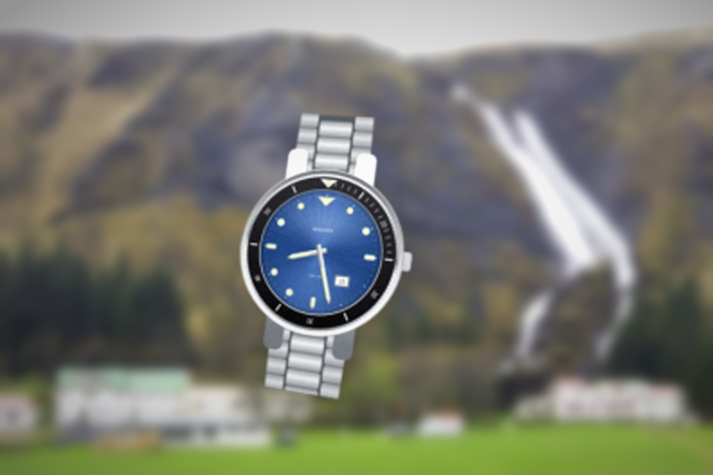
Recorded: h=8 m=27
